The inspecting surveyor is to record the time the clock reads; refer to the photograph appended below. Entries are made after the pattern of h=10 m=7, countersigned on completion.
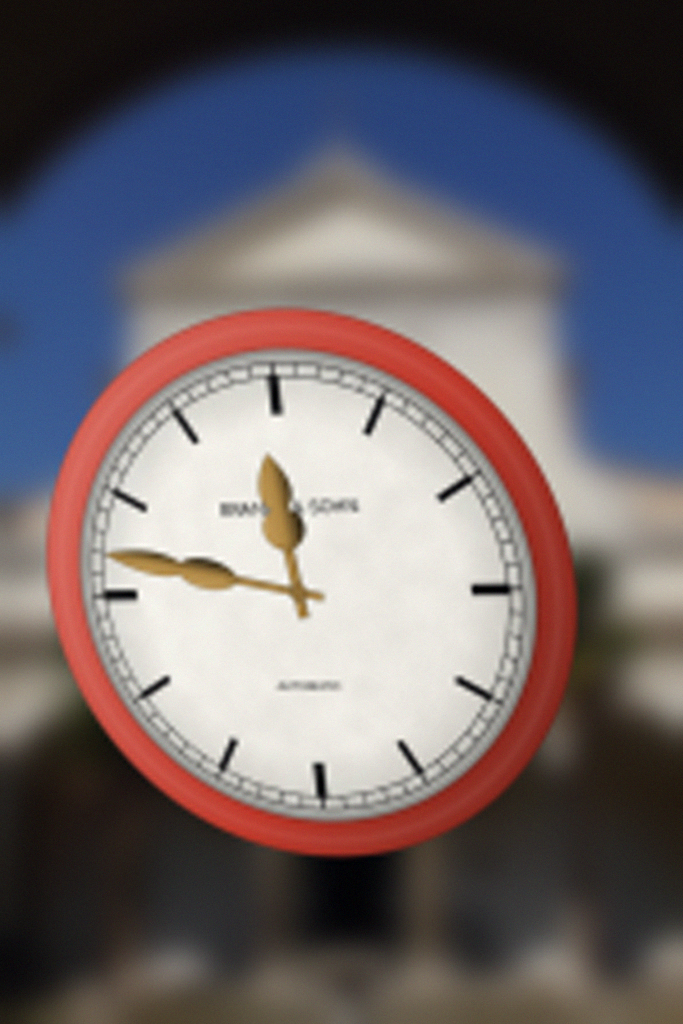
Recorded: h=11 m=47
